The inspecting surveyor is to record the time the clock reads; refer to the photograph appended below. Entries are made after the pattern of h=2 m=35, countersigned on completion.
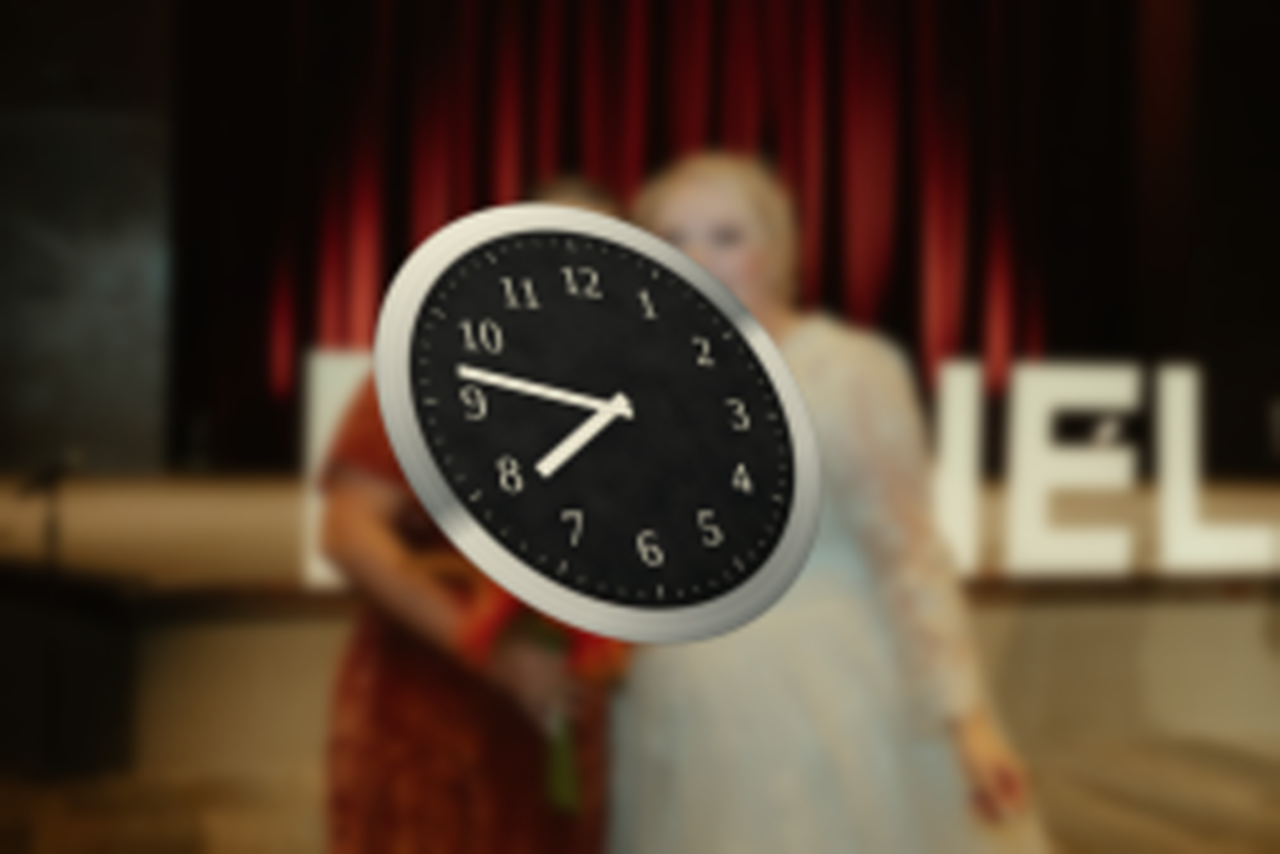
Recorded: h=7 m=47
